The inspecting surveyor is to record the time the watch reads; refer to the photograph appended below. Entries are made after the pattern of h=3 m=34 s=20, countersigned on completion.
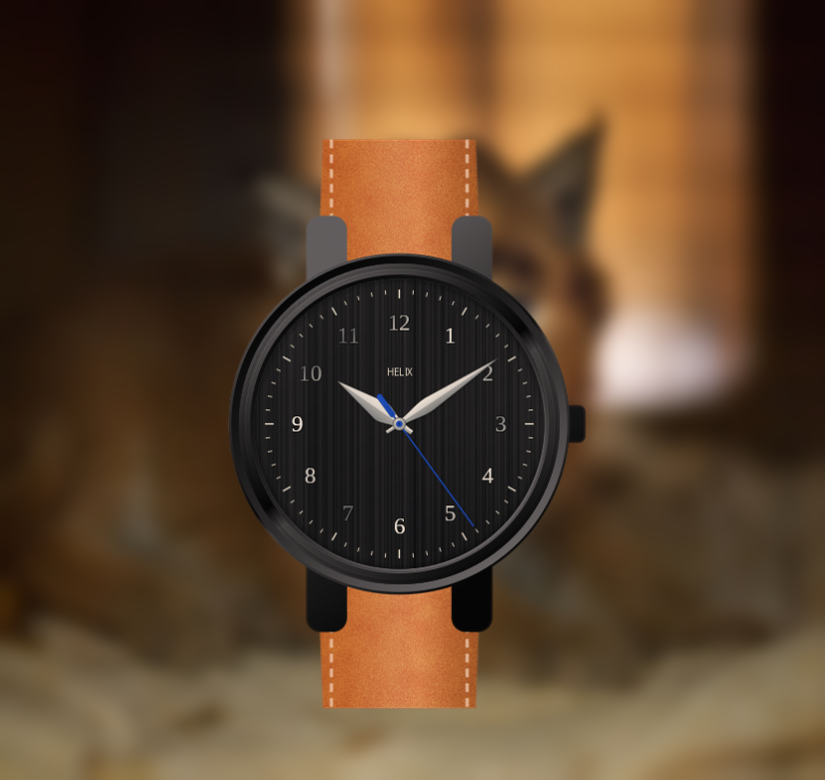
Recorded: h=10 m=9 s=24
